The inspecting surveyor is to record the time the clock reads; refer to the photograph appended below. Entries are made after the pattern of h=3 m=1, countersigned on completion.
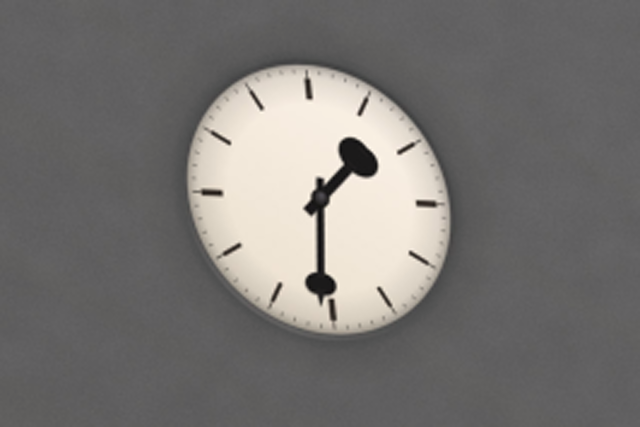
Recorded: h=1 m=31
